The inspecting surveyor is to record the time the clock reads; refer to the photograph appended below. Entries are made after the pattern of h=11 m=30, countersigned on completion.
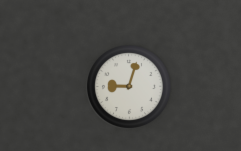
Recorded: h=9 m=3
